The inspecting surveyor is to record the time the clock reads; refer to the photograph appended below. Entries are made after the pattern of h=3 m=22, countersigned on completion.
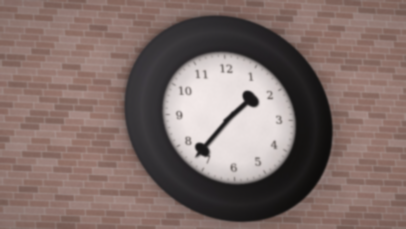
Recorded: h=1 m=37
